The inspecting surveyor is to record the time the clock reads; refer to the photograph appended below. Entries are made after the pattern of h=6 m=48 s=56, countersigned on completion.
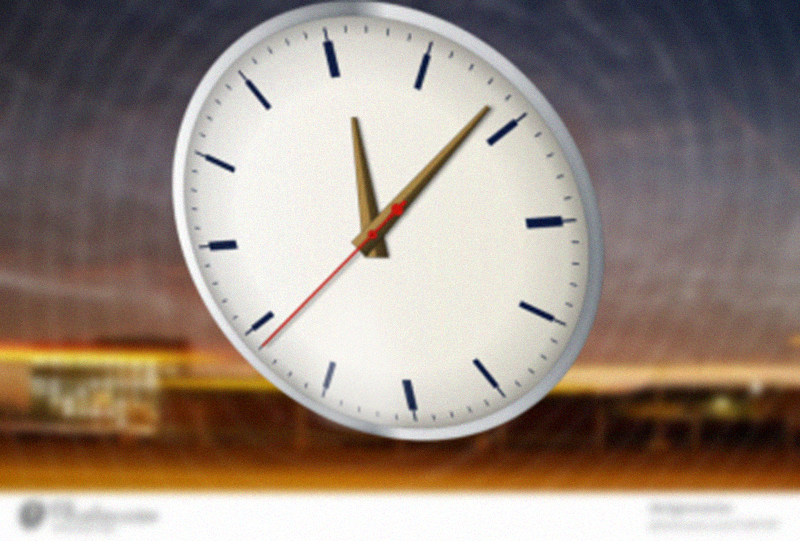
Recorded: h=12 m=8 s=39
